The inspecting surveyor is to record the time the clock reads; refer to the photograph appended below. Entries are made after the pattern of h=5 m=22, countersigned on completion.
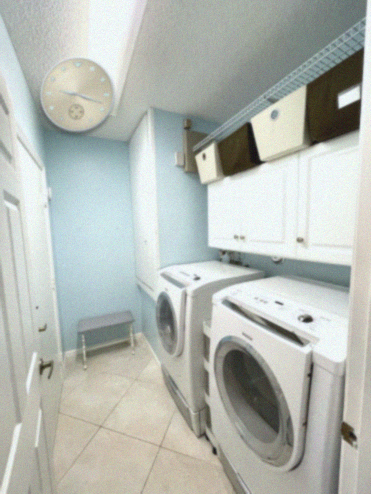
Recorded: h=9 m=18
